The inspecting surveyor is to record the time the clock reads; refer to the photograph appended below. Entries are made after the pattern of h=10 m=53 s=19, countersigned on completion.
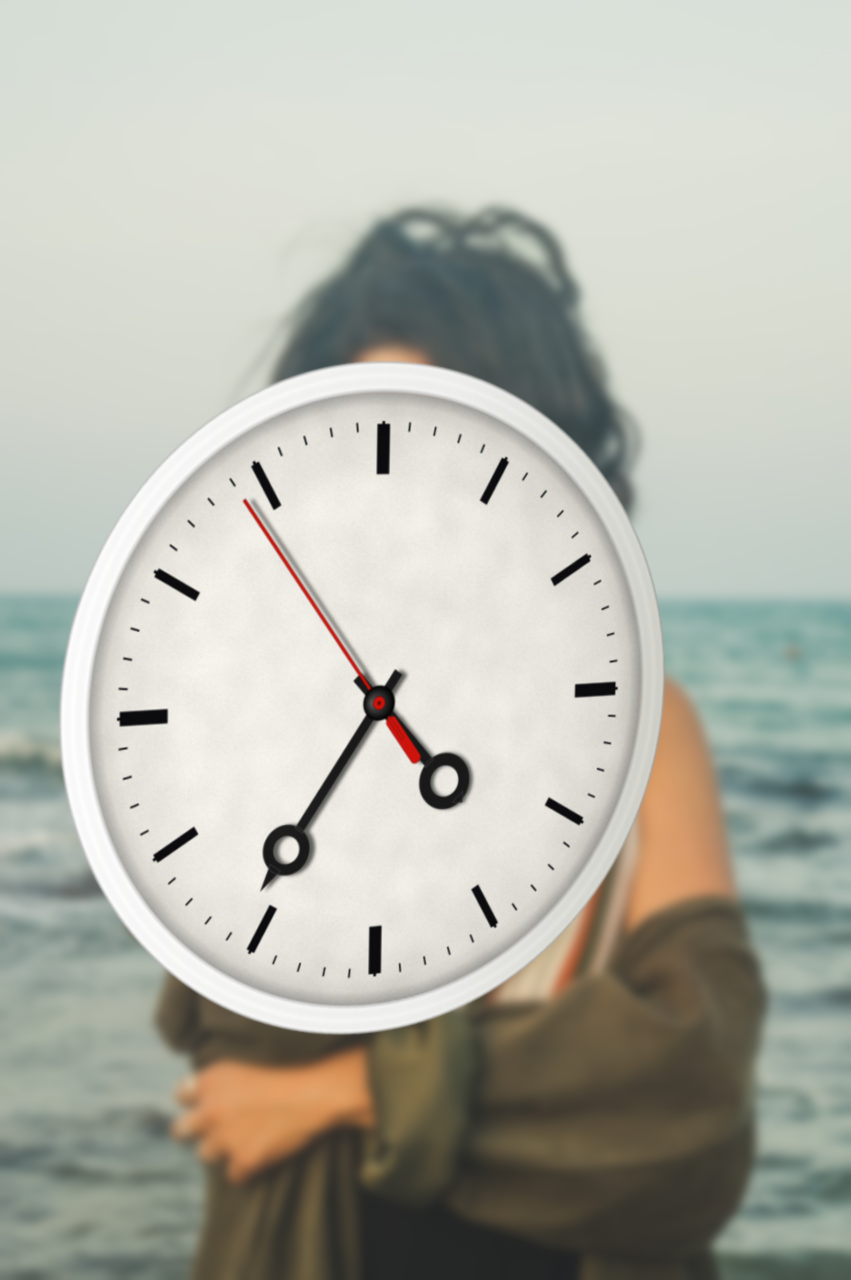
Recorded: h=4 m=35 s=54
